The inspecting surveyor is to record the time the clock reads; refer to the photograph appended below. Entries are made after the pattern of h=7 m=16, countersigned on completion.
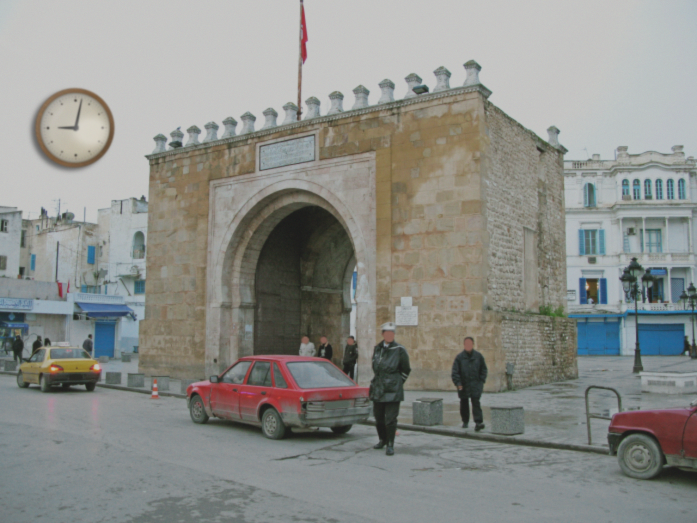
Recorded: h=9 m=2
